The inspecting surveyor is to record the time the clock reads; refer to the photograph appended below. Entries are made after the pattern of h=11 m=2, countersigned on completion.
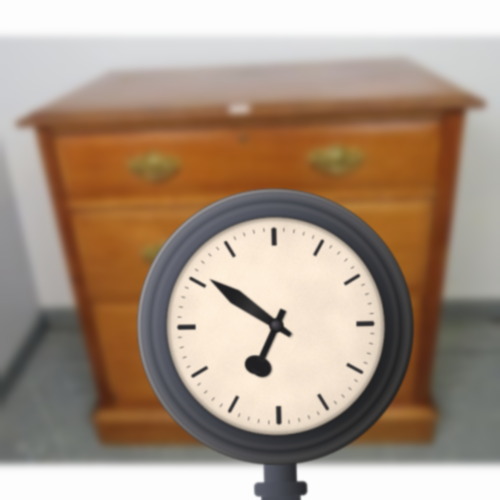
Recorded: h=6 m=51
